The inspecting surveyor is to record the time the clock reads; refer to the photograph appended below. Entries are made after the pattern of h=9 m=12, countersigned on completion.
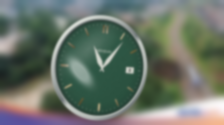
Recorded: h=11 m=6
